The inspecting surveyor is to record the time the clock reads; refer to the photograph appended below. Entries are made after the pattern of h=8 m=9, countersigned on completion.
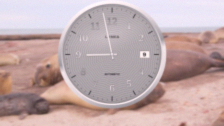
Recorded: h=8 m=58
